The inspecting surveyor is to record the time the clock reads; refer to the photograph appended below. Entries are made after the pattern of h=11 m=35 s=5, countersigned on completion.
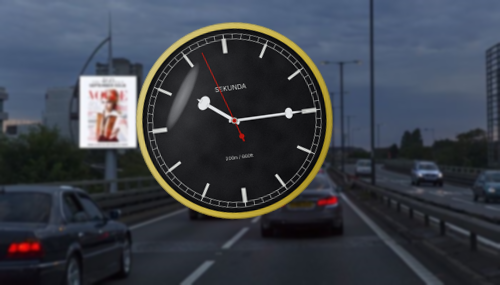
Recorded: h=10 m=14 s=57
